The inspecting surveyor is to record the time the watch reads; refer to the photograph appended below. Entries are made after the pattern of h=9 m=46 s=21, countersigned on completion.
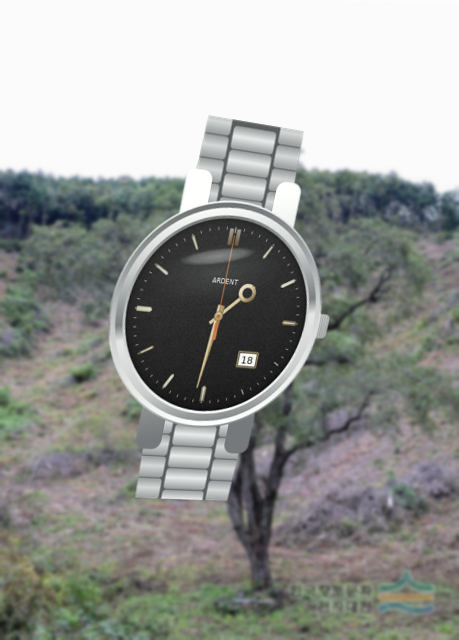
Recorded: h=1 m=31 s=0
